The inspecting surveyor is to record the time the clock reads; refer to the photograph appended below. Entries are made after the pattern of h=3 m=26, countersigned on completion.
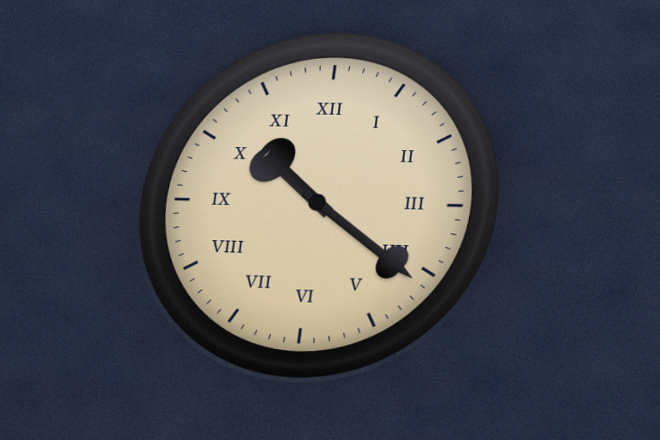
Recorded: h=10 m=21
